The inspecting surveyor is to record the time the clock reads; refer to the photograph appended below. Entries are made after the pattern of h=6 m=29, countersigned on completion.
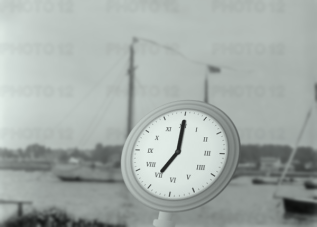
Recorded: h=7 m=0
